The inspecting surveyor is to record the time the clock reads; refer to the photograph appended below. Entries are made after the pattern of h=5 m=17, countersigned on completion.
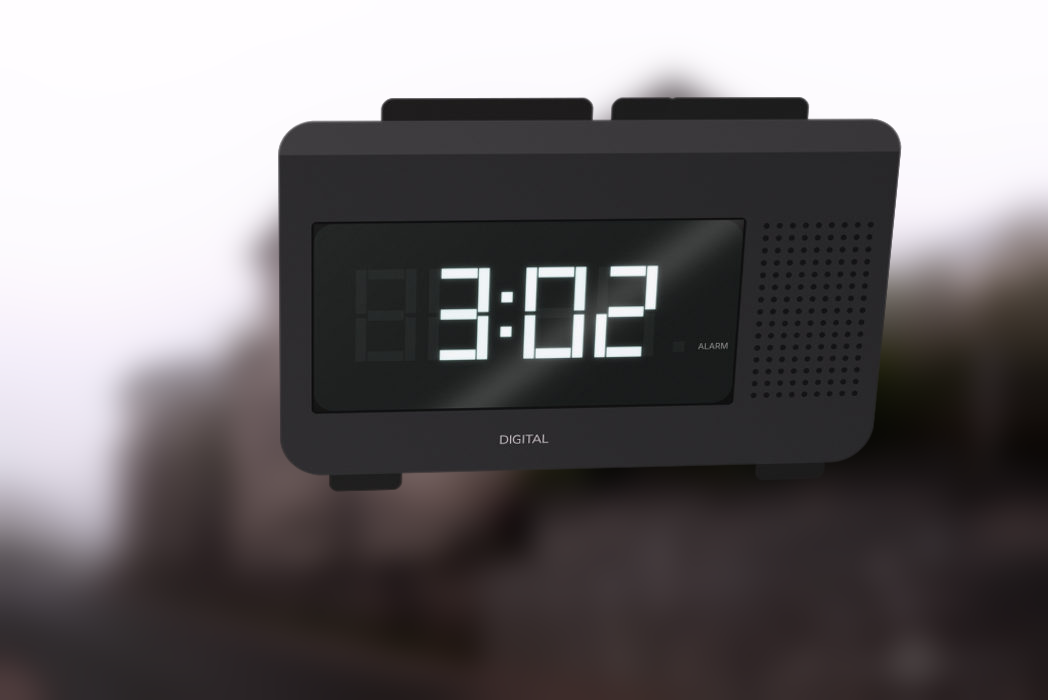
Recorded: h=3 m=2
